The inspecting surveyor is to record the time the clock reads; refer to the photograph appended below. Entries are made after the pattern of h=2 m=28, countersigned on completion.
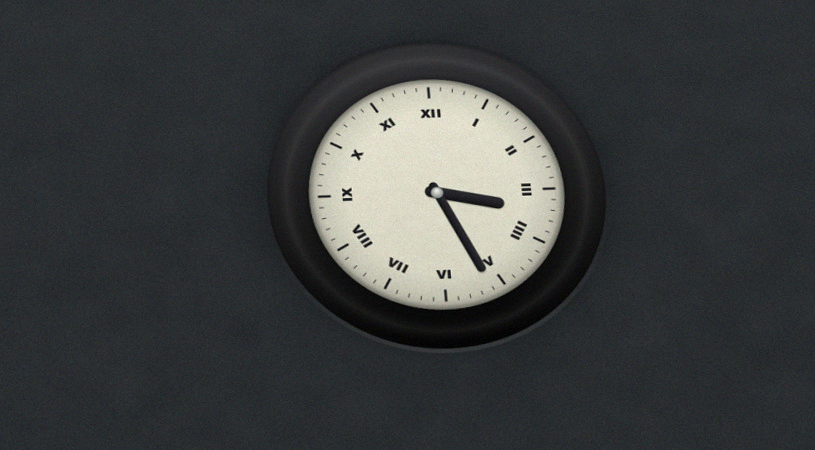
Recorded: h=3 m=26
